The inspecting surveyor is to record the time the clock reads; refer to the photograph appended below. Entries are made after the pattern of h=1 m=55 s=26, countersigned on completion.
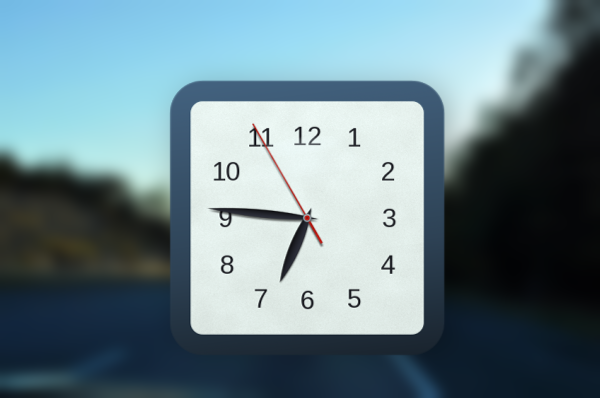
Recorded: h=6 m=45 s=55
